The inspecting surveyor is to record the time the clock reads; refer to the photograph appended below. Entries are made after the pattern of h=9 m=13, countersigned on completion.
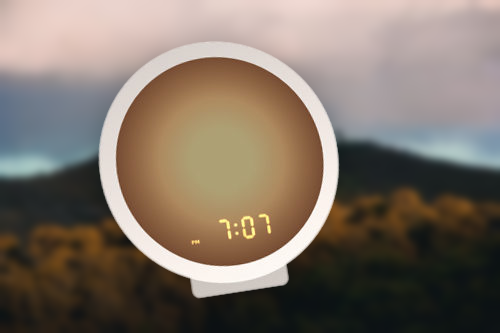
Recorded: h=7 m=7
